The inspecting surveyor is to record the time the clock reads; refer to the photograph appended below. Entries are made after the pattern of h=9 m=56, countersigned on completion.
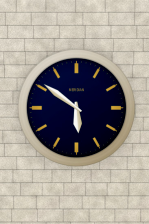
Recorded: h=5 m=51
